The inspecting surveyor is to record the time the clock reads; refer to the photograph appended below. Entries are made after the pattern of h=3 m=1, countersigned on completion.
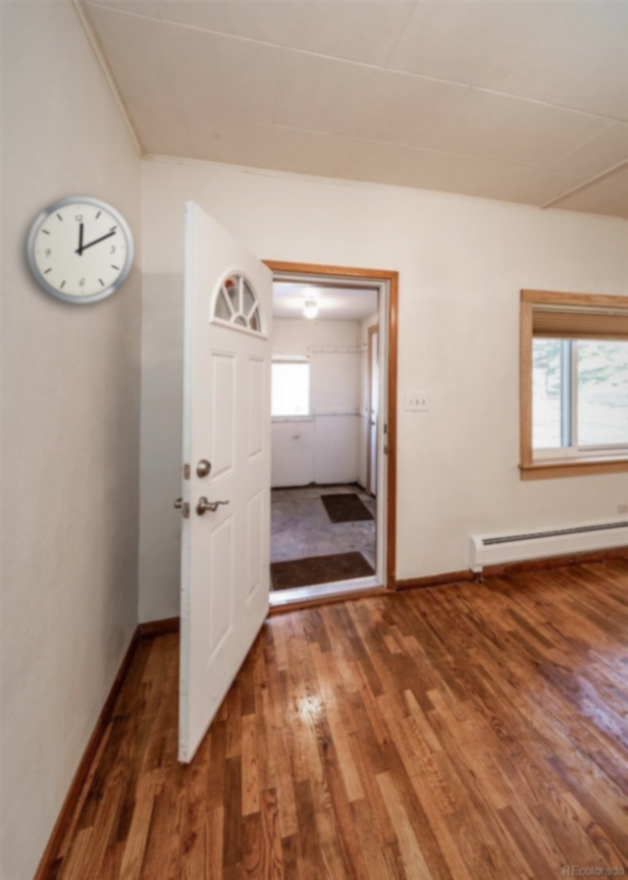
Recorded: h=12 m=11
